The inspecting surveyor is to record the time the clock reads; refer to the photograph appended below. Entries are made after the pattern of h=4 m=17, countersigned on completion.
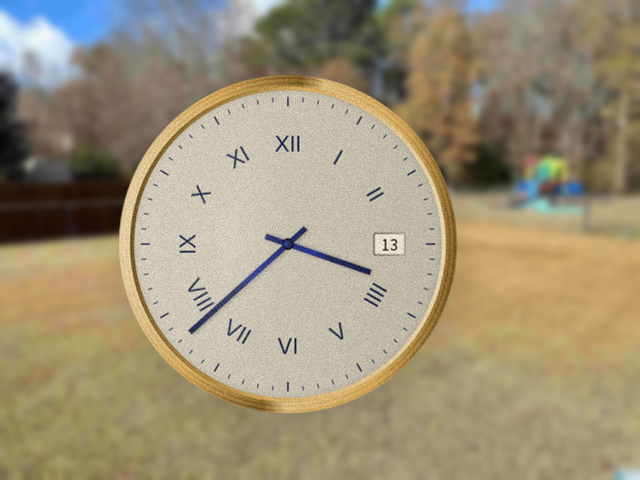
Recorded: h=3 m=38
